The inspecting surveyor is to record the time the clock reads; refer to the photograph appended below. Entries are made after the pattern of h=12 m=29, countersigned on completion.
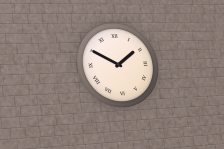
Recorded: h=1 m=50
